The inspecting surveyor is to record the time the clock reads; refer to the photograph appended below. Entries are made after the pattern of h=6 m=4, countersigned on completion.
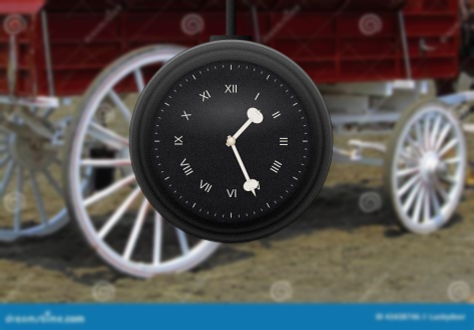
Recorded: h=1 m=26
